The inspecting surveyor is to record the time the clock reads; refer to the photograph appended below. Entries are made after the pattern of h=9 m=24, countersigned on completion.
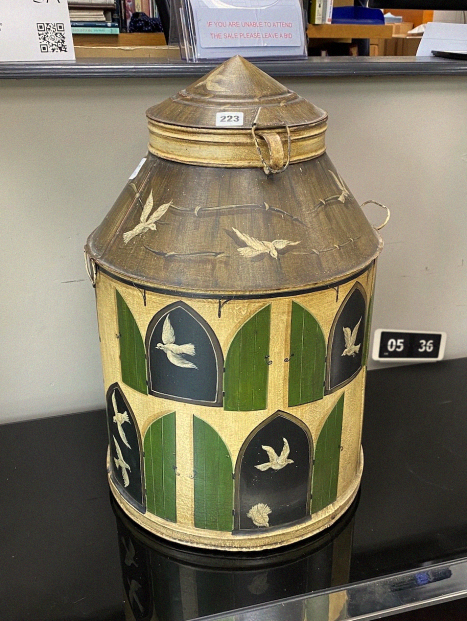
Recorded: h=5 m=36
